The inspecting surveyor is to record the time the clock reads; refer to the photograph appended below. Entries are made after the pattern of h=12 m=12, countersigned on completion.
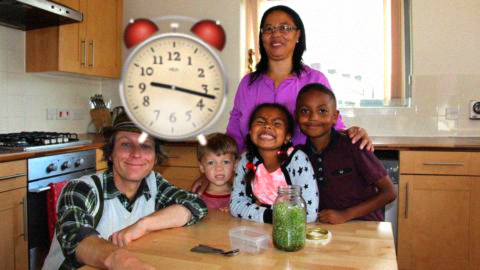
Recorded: h=9 m=17
